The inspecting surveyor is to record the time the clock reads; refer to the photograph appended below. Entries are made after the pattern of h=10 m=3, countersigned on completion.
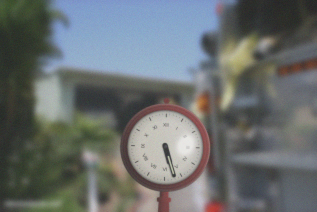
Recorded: h=5 m=27
